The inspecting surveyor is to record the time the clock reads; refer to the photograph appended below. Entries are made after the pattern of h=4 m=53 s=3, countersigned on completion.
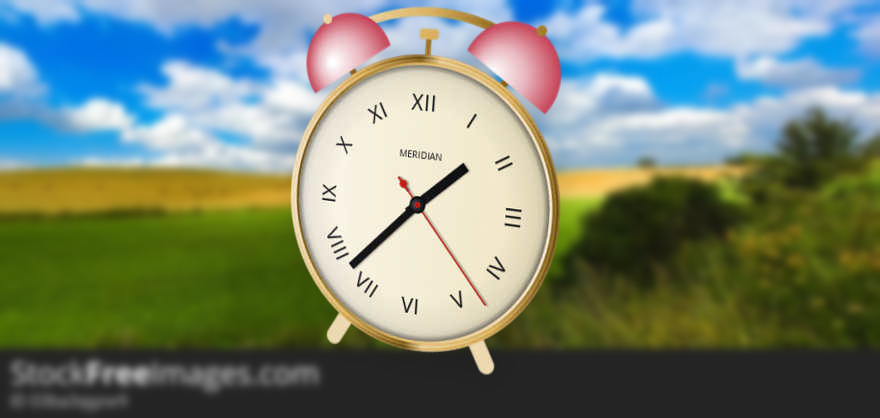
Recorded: h=1 m=37 s=23
